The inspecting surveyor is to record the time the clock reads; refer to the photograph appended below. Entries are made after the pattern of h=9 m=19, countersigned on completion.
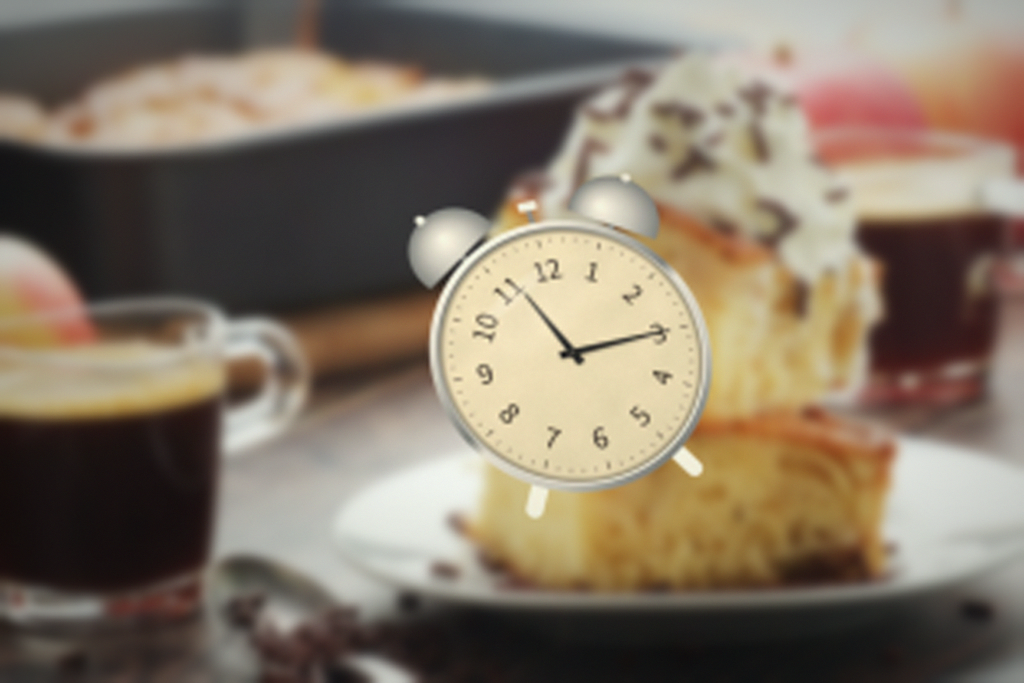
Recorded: h=11 m=15
